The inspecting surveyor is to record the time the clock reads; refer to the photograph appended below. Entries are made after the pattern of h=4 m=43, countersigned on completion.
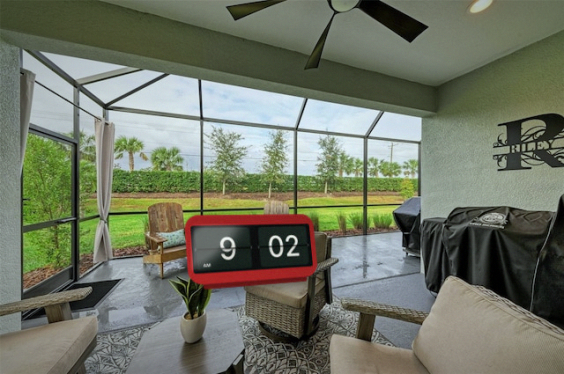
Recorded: h=9 m=2
